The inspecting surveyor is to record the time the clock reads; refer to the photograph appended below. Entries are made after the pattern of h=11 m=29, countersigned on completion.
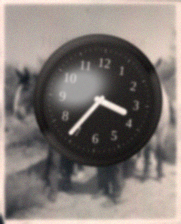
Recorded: h=3 m=36
